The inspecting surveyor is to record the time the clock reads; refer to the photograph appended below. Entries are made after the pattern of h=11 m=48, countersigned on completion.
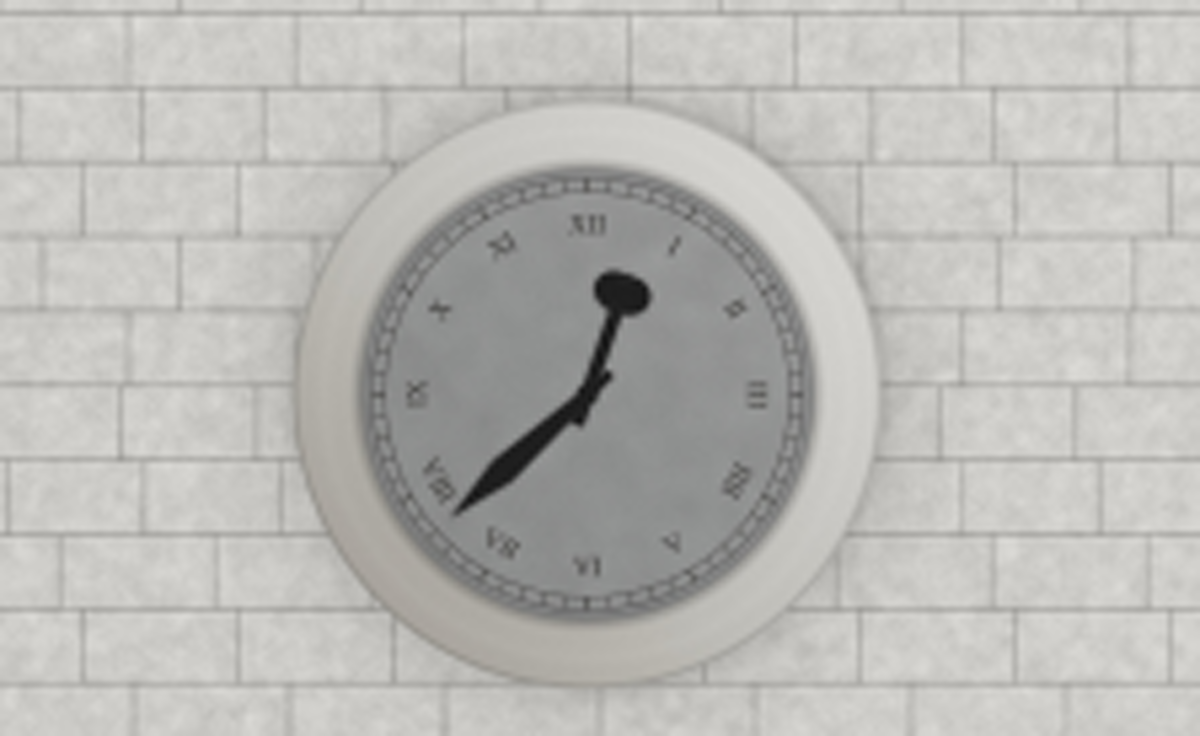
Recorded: h=12 m=38
